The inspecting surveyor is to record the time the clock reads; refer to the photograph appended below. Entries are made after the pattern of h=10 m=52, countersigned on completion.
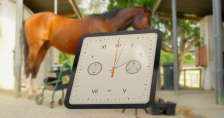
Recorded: h=2 m=2
